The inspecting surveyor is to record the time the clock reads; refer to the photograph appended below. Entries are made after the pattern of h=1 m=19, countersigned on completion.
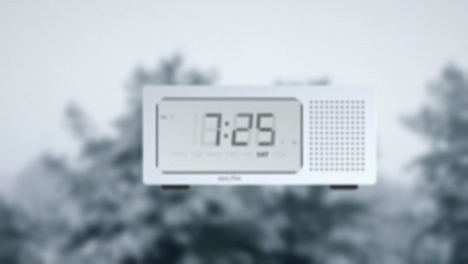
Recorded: h=7 m=25
